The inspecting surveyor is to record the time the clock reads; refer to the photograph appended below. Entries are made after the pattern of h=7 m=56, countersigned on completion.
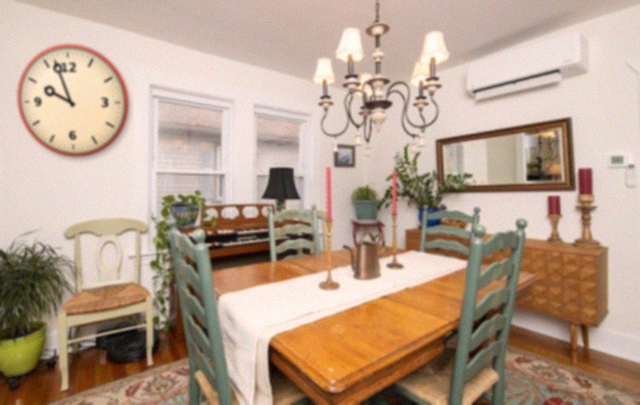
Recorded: h=9 m=57
